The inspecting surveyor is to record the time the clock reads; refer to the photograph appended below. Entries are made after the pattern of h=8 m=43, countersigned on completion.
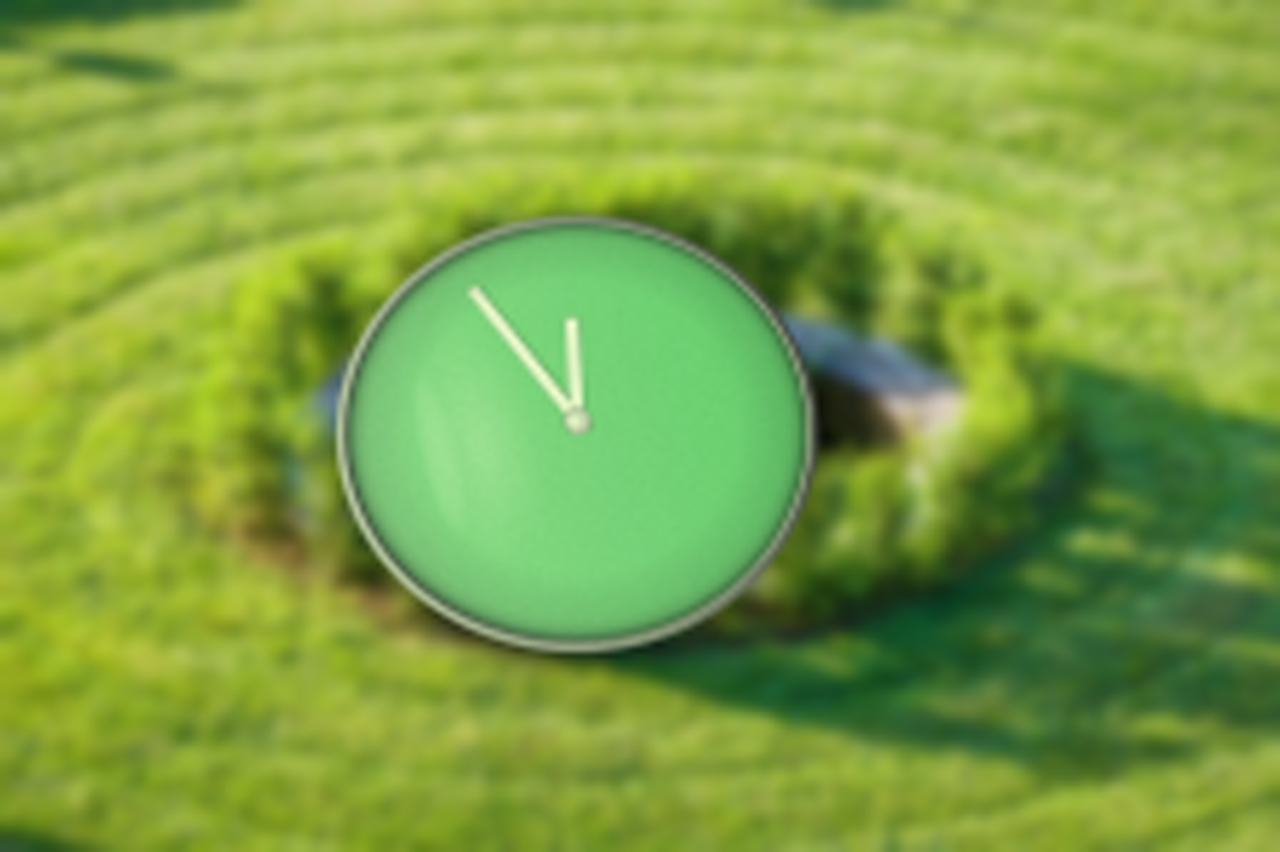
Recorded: h=11 m=54
